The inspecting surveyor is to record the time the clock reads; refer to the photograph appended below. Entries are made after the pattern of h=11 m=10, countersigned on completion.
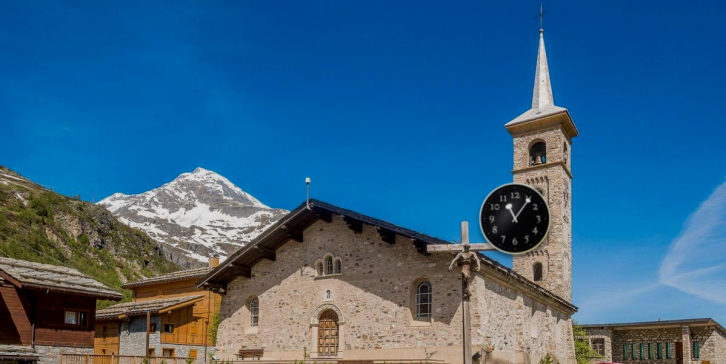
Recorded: h=11 m=6
